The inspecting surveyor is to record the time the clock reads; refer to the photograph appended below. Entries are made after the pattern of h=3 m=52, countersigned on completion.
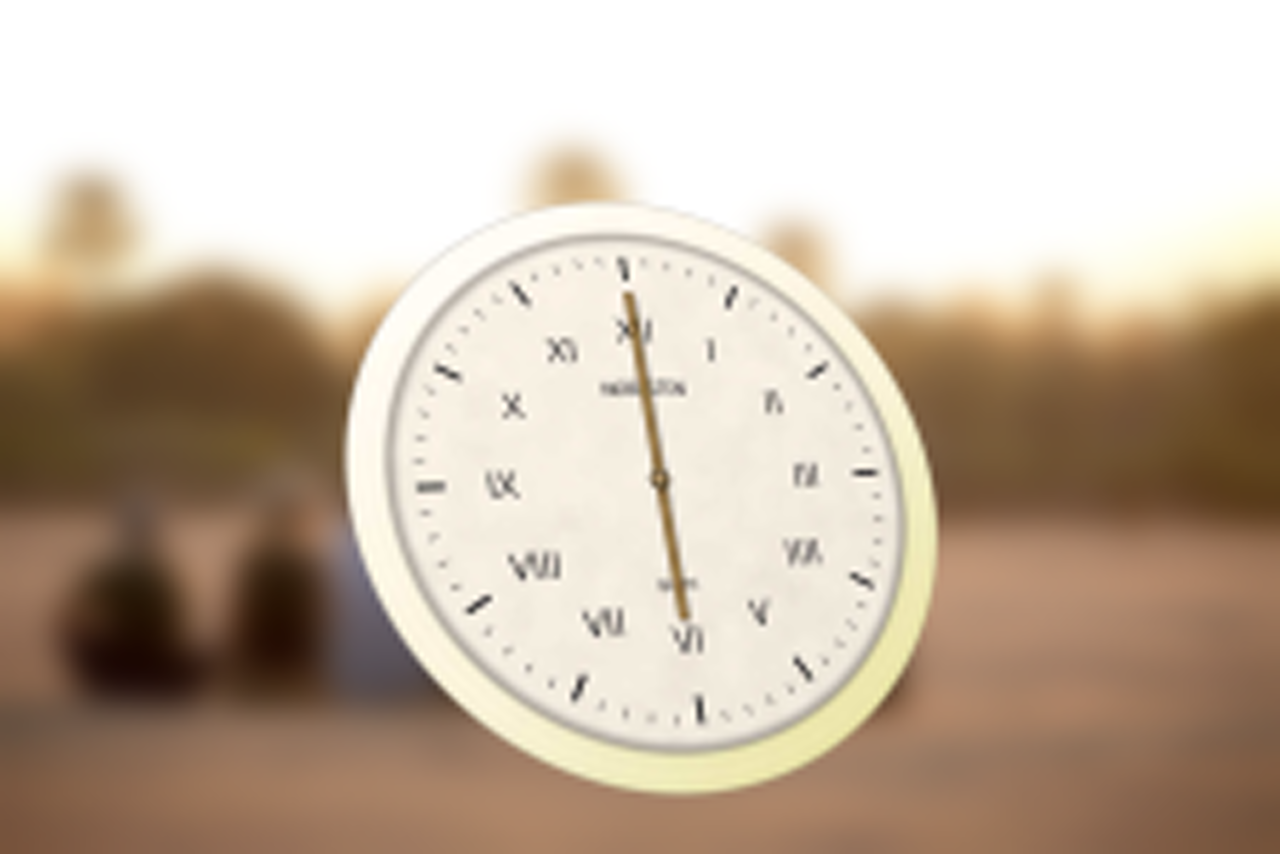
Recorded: h=6 m=0
